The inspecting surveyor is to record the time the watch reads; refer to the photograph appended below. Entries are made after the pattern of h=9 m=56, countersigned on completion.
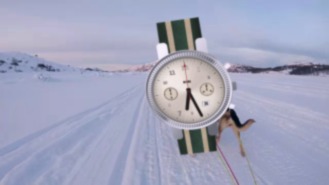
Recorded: h=6 m=27
